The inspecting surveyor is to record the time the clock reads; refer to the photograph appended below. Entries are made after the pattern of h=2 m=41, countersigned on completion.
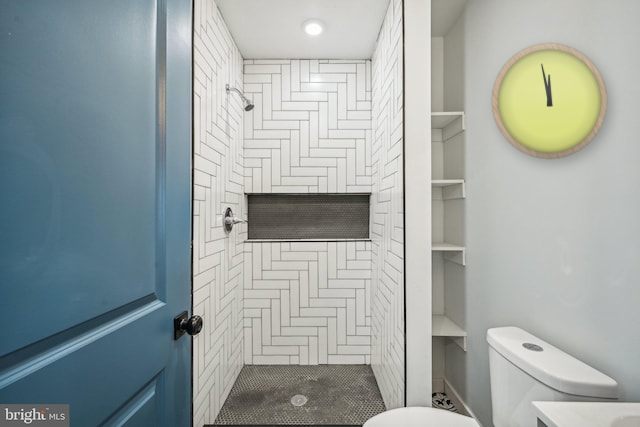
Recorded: h=11 m=58
